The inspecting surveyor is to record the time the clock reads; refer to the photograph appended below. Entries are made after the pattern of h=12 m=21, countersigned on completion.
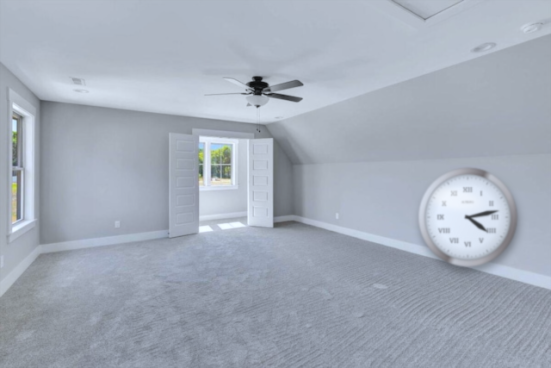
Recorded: h=4 m=13
